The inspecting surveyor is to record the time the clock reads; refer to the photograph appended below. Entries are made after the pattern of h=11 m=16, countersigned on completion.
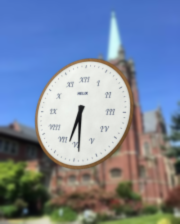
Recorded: h=6 m=29
